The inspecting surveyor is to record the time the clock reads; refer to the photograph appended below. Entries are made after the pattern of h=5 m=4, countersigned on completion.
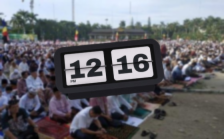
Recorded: h=12 m=16
